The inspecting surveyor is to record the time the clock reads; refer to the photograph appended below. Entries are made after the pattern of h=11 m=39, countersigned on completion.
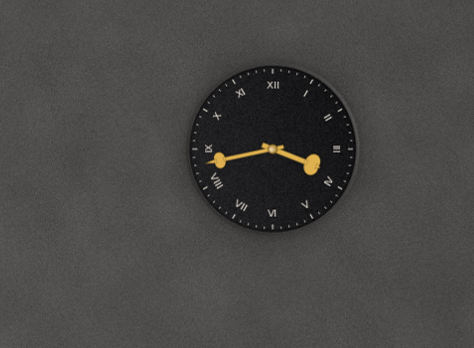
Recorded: h=3 m=43
